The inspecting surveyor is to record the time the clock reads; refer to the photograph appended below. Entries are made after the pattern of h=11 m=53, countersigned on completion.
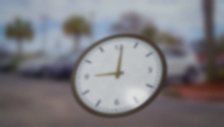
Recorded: h=9 m=1
